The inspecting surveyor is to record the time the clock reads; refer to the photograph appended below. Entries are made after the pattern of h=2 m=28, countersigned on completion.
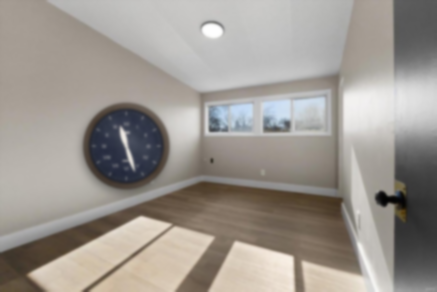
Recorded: h=11 m=27
